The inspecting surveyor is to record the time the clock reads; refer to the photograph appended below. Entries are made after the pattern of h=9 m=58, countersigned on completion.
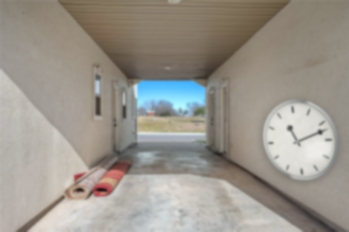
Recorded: h=11 m=12
